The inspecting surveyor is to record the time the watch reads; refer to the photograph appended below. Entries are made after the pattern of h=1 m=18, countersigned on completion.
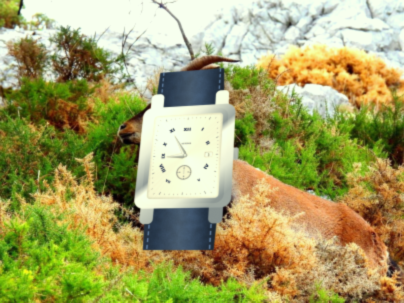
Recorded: h=8 m=55
